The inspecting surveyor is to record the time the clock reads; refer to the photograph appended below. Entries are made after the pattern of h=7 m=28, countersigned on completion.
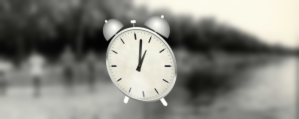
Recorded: h=1 m=2
